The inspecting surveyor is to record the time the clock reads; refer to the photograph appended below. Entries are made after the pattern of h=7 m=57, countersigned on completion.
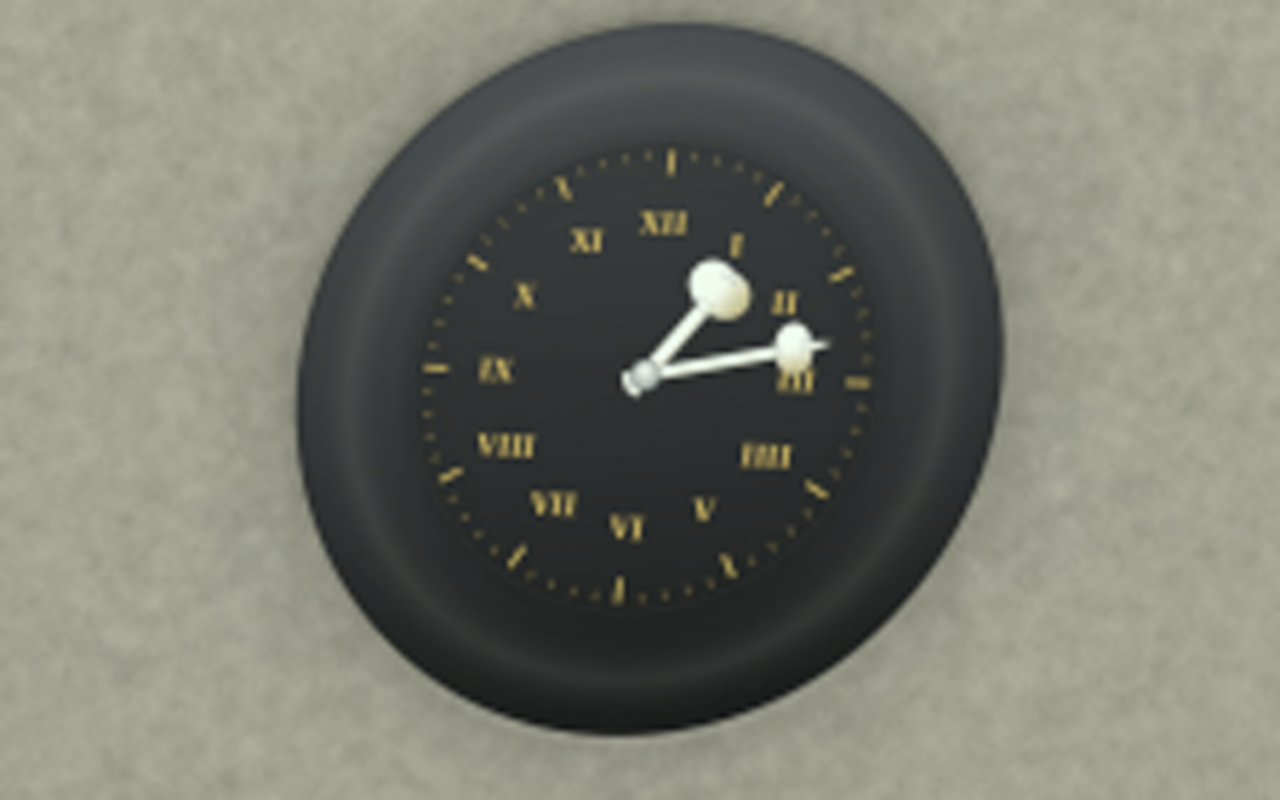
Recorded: h=1 m=13
